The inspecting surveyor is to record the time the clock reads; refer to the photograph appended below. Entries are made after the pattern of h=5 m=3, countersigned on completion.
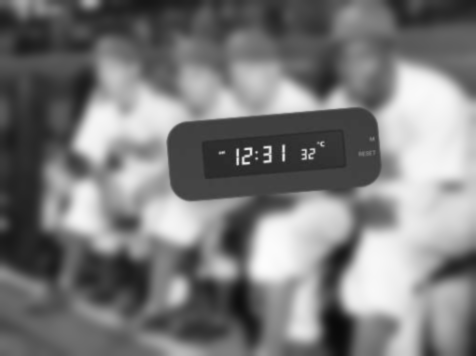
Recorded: h=12 m=31
